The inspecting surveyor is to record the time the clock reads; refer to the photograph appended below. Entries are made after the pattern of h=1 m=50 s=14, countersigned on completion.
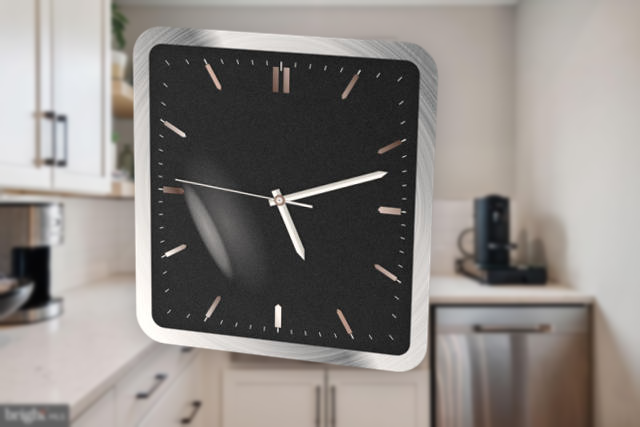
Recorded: h=5 m=11 s=46
